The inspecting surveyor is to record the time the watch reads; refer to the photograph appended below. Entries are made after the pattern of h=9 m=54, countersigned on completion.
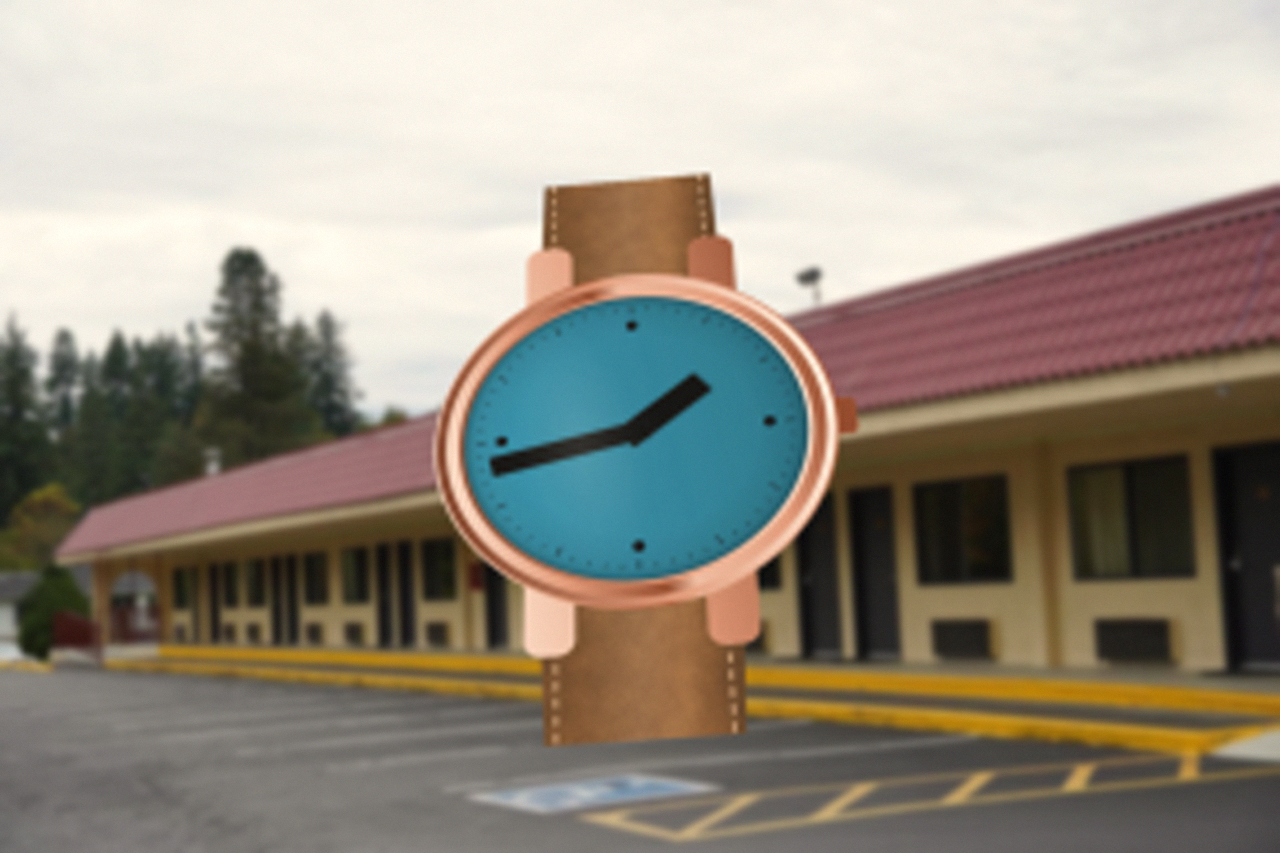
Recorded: h=1 m=43
